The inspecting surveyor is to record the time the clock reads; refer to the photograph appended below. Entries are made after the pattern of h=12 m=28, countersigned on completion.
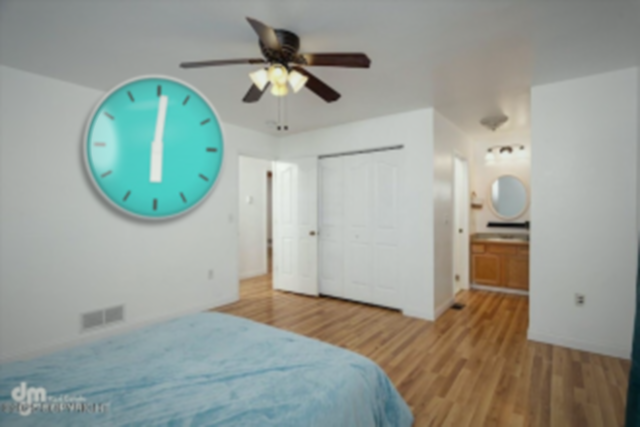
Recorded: h=6 m=1
